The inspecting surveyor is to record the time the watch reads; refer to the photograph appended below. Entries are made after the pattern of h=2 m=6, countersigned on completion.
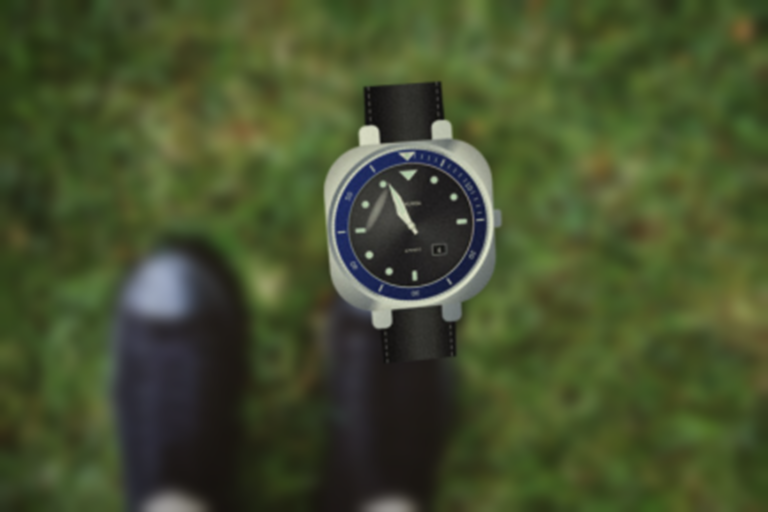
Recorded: h=10 m=56
